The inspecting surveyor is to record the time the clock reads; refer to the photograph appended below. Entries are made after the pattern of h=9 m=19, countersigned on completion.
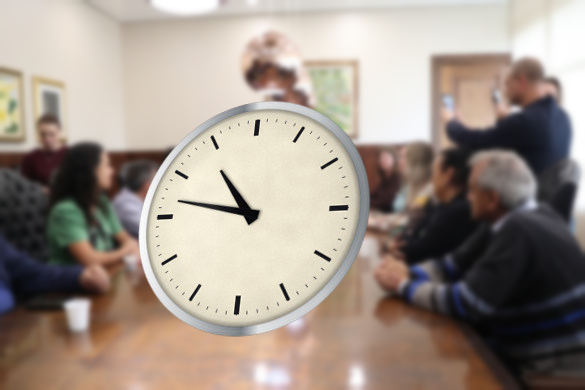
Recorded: h=10 m=47
